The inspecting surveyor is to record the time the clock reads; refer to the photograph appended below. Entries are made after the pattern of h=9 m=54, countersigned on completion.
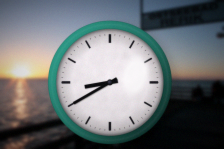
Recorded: h=8 m=40
